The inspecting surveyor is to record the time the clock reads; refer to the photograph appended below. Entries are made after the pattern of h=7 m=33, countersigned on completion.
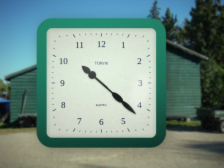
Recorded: h=10 m=22
